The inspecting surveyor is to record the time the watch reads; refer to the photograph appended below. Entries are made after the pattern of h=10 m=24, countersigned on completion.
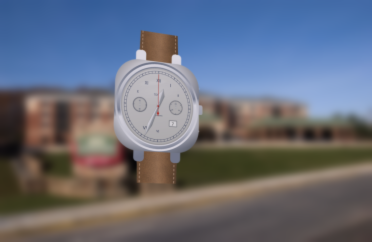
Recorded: h=12 m=34
